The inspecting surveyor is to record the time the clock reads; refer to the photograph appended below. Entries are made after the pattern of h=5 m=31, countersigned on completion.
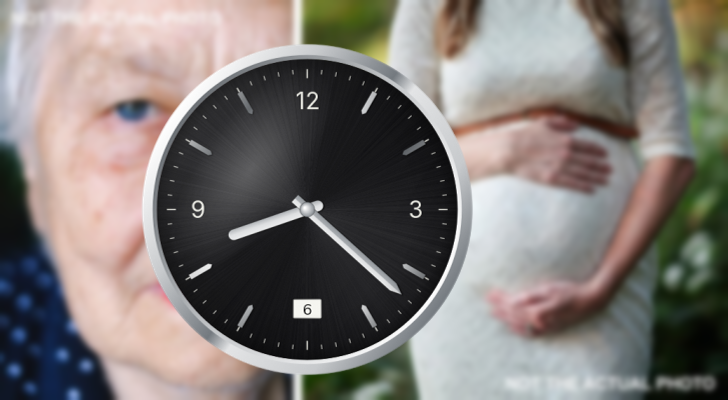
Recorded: h=8 m=22
